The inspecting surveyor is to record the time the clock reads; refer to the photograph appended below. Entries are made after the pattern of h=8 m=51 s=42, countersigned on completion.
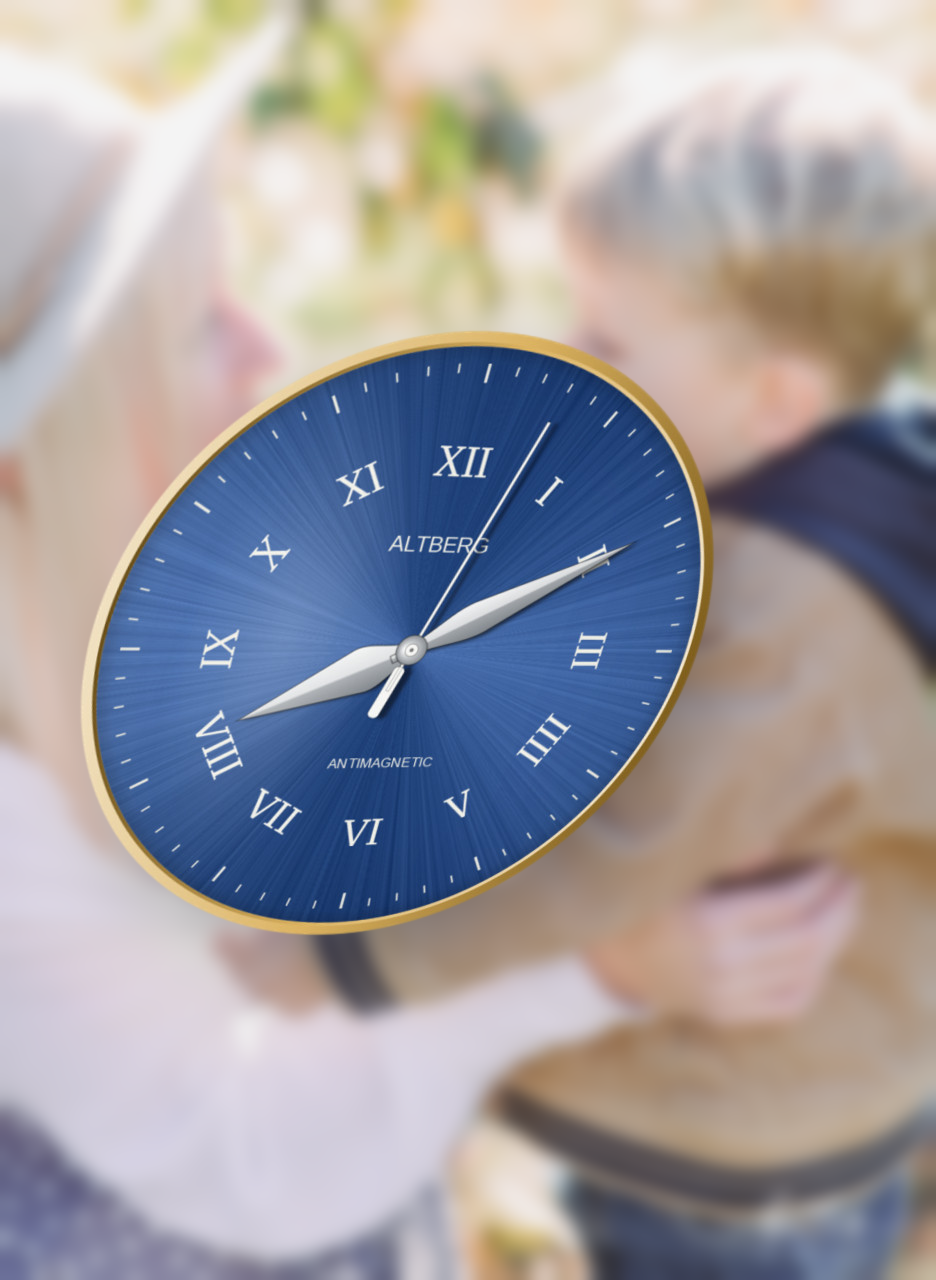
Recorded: h=8 m=10 s=3
